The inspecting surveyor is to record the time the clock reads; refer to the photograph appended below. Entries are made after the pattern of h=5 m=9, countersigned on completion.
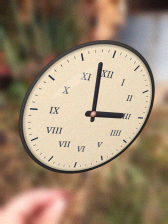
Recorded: h=2 m=58
